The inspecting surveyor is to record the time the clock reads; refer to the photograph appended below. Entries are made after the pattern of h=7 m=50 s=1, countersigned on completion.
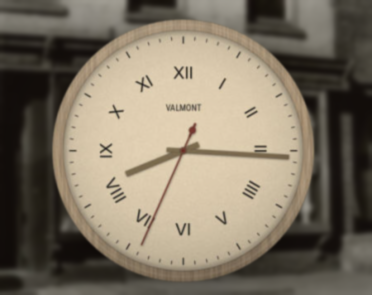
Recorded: h=8 m=15 s=34
